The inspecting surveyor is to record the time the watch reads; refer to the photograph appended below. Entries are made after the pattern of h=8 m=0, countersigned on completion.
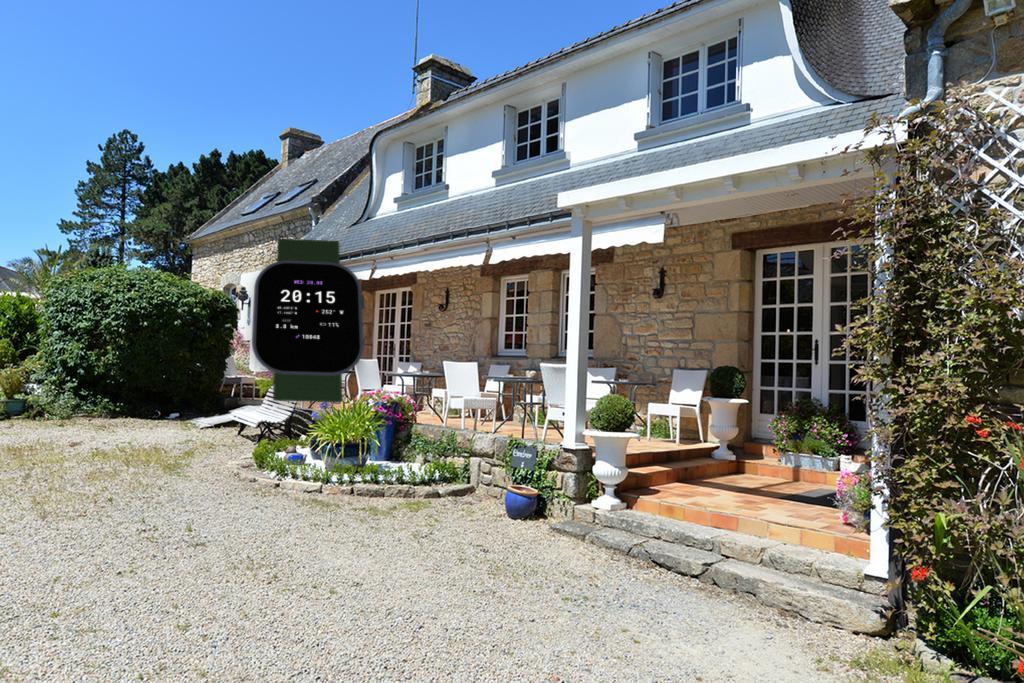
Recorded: h=20 m=15
